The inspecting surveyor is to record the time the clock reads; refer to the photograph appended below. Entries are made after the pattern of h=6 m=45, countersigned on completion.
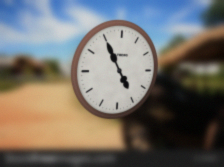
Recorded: h=4 m=55
